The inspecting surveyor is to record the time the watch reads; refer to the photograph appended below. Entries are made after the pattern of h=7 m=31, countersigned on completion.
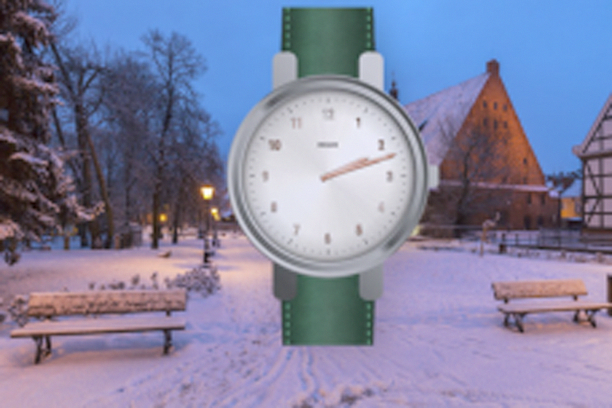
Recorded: h=2 m=12
